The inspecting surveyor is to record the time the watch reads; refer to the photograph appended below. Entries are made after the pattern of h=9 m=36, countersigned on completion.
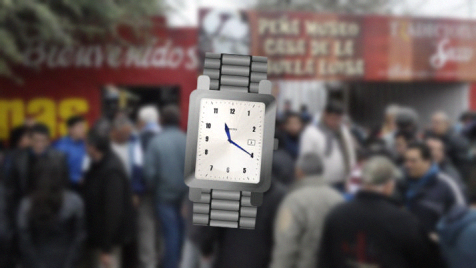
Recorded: h=11 m=20
